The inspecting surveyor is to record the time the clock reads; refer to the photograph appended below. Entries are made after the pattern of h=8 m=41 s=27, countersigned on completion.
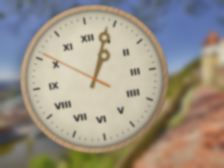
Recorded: h=1 m=3 s=51
